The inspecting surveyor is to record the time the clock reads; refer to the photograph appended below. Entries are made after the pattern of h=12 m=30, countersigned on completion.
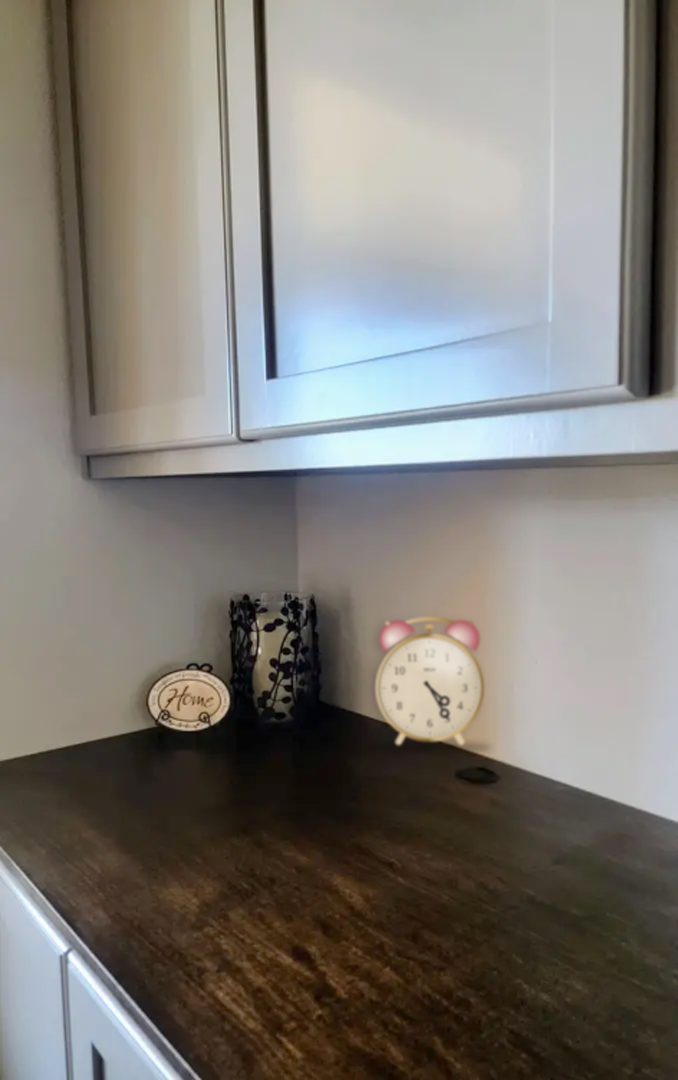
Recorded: h=4 m=25
